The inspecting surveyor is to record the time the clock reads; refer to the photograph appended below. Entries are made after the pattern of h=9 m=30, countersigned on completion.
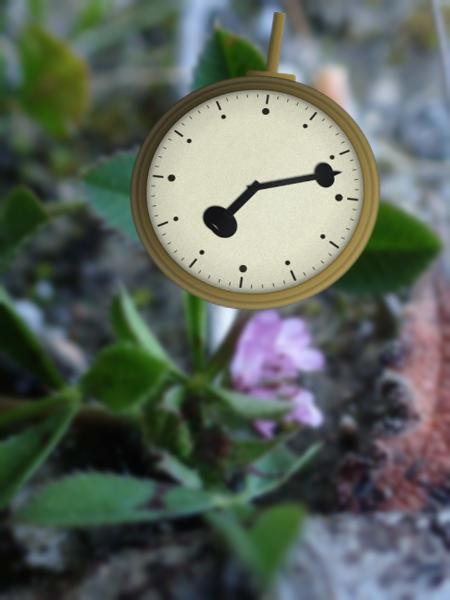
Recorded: h=7 m=12
